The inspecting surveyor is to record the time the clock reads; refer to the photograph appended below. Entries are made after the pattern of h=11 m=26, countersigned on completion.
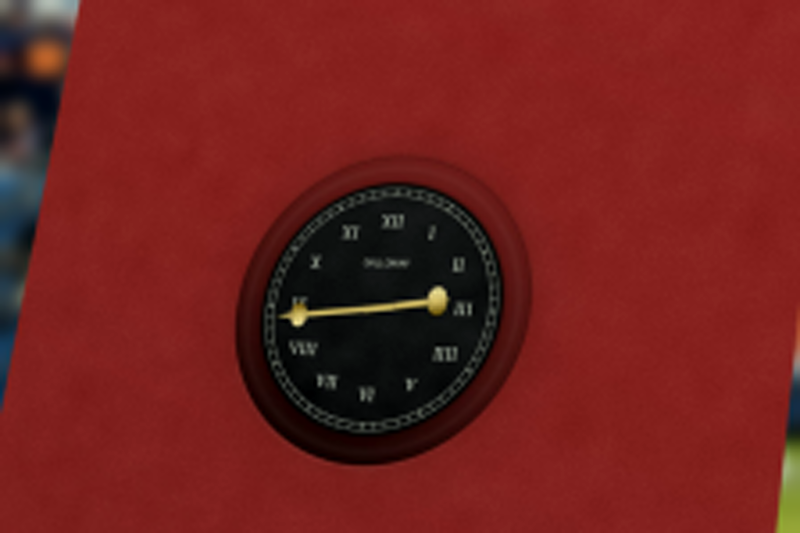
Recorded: h=2 m=44
